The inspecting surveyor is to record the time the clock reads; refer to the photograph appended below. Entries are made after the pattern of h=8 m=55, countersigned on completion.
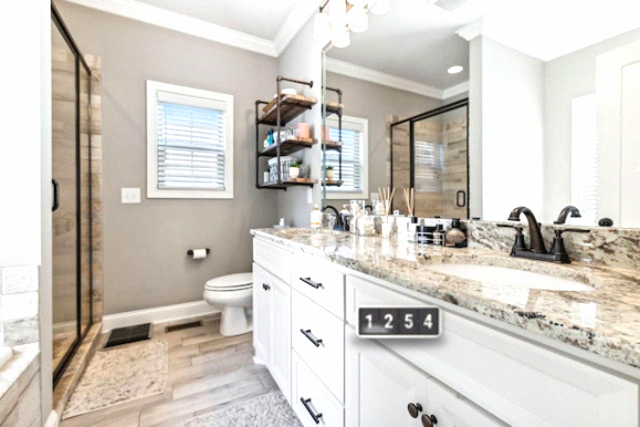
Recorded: h=12 m=54
